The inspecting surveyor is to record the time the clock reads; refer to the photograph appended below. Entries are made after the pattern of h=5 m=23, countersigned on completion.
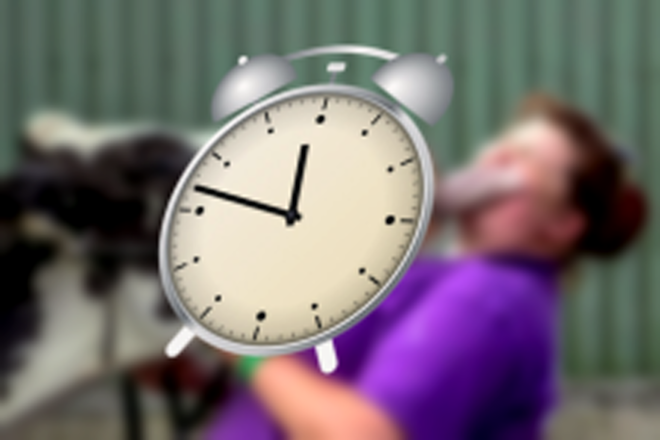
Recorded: h=11 m=47
